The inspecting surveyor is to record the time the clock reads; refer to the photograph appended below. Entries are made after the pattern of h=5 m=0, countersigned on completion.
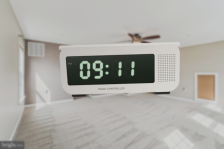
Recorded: h=9 m=11
